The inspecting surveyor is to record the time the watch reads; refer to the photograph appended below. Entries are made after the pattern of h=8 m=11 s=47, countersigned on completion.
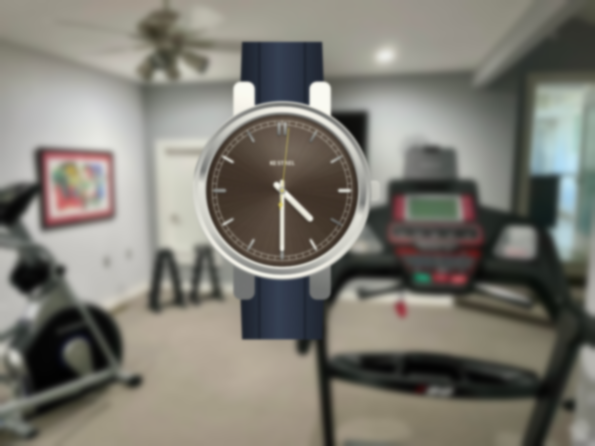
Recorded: h=4 m=30 s=1
